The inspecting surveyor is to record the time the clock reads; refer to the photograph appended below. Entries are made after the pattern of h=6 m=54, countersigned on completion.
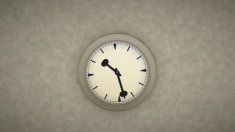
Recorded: h=10 m=28
